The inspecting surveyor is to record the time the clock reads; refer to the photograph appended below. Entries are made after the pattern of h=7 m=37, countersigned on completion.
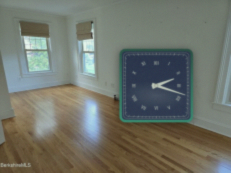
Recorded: h=2 m=18
